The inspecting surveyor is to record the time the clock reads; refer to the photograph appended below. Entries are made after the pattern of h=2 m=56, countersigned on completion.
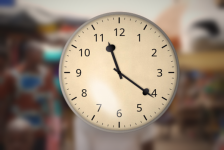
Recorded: h=11 m=21
